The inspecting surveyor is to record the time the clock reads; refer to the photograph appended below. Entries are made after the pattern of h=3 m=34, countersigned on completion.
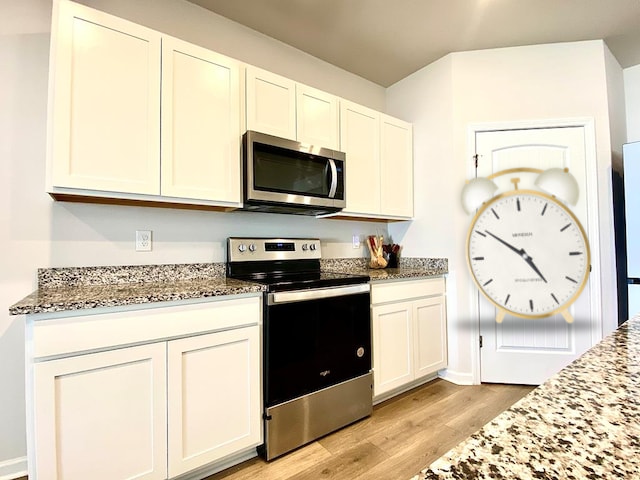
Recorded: h=4 m=51
